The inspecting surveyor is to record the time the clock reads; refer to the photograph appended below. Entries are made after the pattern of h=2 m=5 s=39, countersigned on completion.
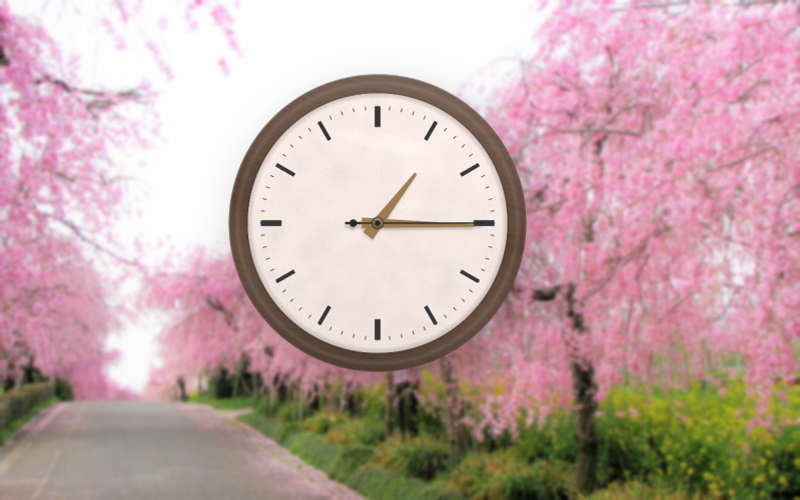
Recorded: h=1 m=15 s=15
